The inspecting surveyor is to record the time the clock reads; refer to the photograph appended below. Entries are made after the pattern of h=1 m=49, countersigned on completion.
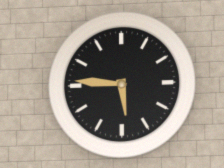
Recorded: h=5 m=46
